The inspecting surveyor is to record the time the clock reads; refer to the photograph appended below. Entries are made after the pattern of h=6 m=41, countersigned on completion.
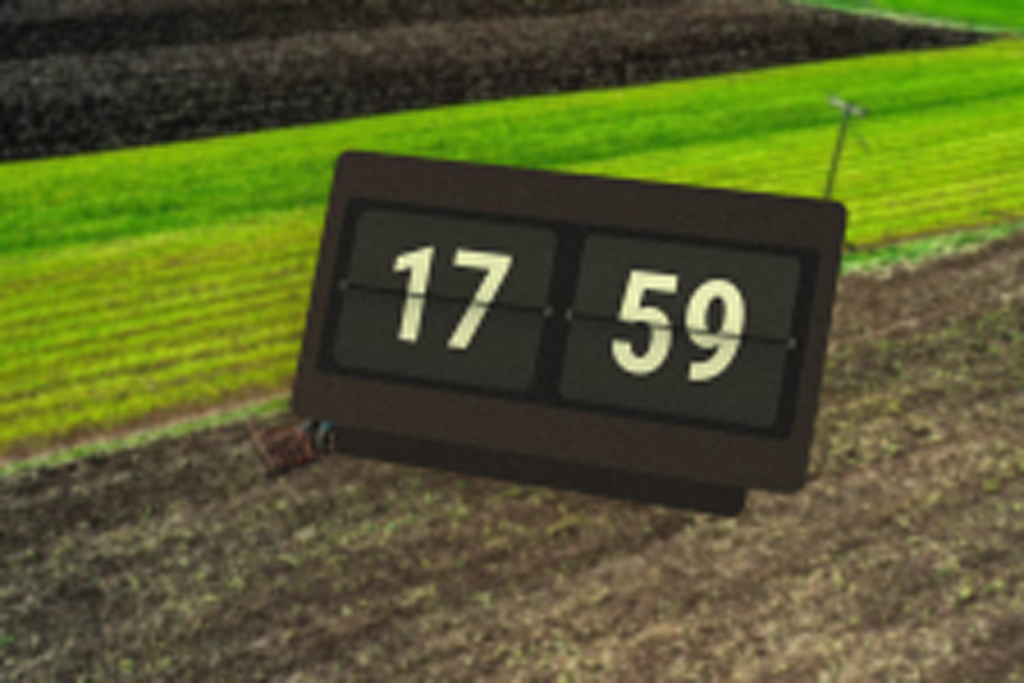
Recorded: h=17 m=59
